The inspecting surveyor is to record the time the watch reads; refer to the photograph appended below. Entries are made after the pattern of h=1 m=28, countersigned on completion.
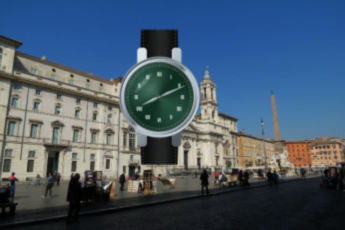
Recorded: h=8 m=11
